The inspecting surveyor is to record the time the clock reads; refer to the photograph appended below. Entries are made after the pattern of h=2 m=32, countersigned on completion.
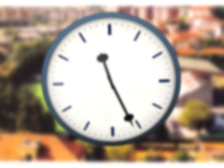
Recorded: h=11 m=26
